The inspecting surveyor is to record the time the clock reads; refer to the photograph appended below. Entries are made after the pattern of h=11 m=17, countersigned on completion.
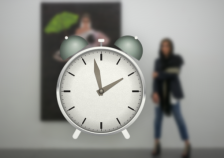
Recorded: h=1 m=58
